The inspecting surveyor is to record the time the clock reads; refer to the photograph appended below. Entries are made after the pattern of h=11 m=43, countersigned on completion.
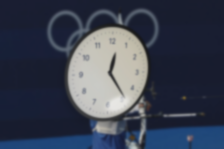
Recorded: h=12 m=24
